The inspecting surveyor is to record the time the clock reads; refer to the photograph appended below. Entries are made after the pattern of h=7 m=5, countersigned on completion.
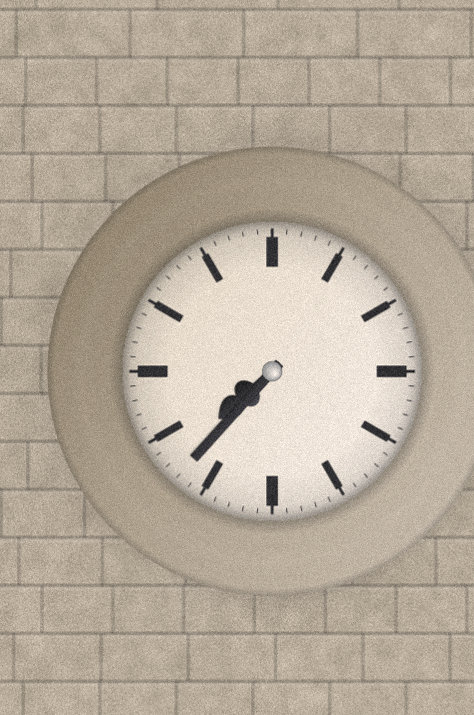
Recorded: h=7 m=37
